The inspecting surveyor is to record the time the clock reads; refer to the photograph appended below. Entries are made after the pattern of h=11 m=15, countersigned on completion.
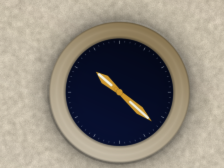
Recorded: h=10 m=22
